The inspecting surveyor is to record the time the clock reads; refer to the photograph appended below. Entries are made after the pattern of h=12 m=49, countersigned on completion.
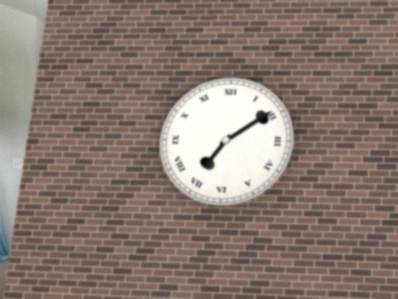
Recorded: h=7 m=9
